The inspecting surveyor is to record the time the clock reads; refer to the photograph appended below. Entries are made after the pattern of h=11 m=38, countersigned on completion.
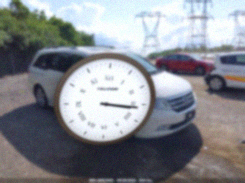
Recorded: h=3 m=16
